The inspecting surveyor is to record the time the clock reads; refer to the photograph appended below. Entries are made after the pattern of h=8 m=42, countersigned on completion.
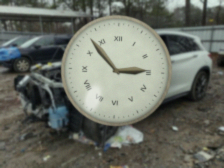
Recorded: h=2 m=53
